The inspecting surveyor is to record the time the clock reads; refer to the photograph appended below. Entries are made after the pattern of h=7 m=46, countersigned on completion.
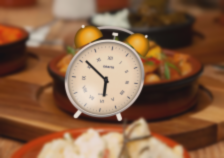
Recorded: h=5 m=51
